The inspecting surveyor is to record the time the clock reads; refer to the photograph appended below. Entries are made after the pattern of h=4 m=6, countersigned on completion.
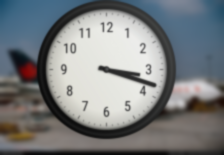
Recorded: h=3 m=18
